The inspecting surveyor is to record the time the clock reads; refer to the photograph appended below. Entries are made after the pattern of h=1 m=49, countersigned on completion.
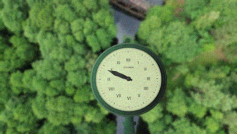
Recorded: h=9 m=49
